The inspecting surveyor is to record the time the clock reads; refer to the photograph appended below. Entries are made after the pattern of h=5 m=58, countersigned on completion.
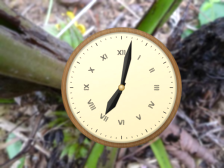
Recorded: h=7 m=2
